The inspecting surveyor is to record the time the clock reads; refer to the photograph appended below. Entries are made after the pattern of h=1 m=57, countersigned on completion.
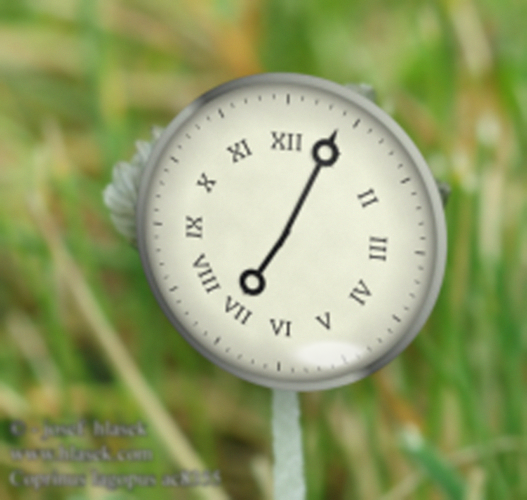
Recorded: h=7 m=4
